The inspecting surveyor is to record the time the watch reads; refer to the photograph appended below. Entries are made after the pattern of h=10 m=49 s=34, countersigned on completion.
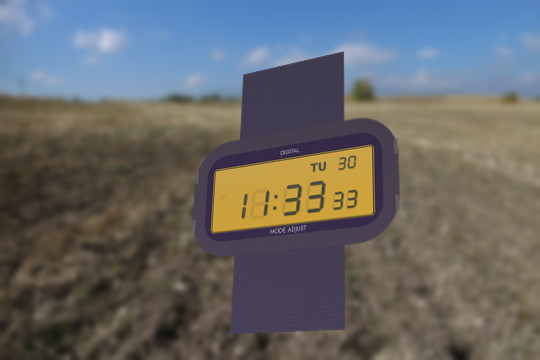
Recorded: h=11 m=33 s=33
